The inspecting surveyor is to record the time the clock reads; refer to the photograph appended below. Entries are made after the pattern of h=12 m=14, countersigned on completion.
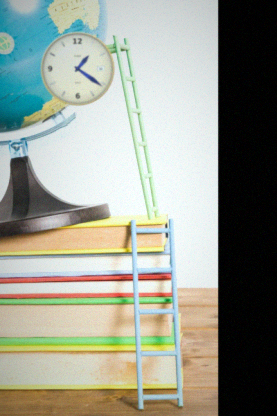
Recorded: h=1 m=21
